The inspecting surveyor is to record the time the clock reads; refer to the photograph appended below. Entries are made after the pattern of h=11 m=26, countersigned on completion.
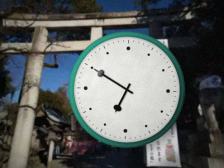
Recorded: h=6 m=50
